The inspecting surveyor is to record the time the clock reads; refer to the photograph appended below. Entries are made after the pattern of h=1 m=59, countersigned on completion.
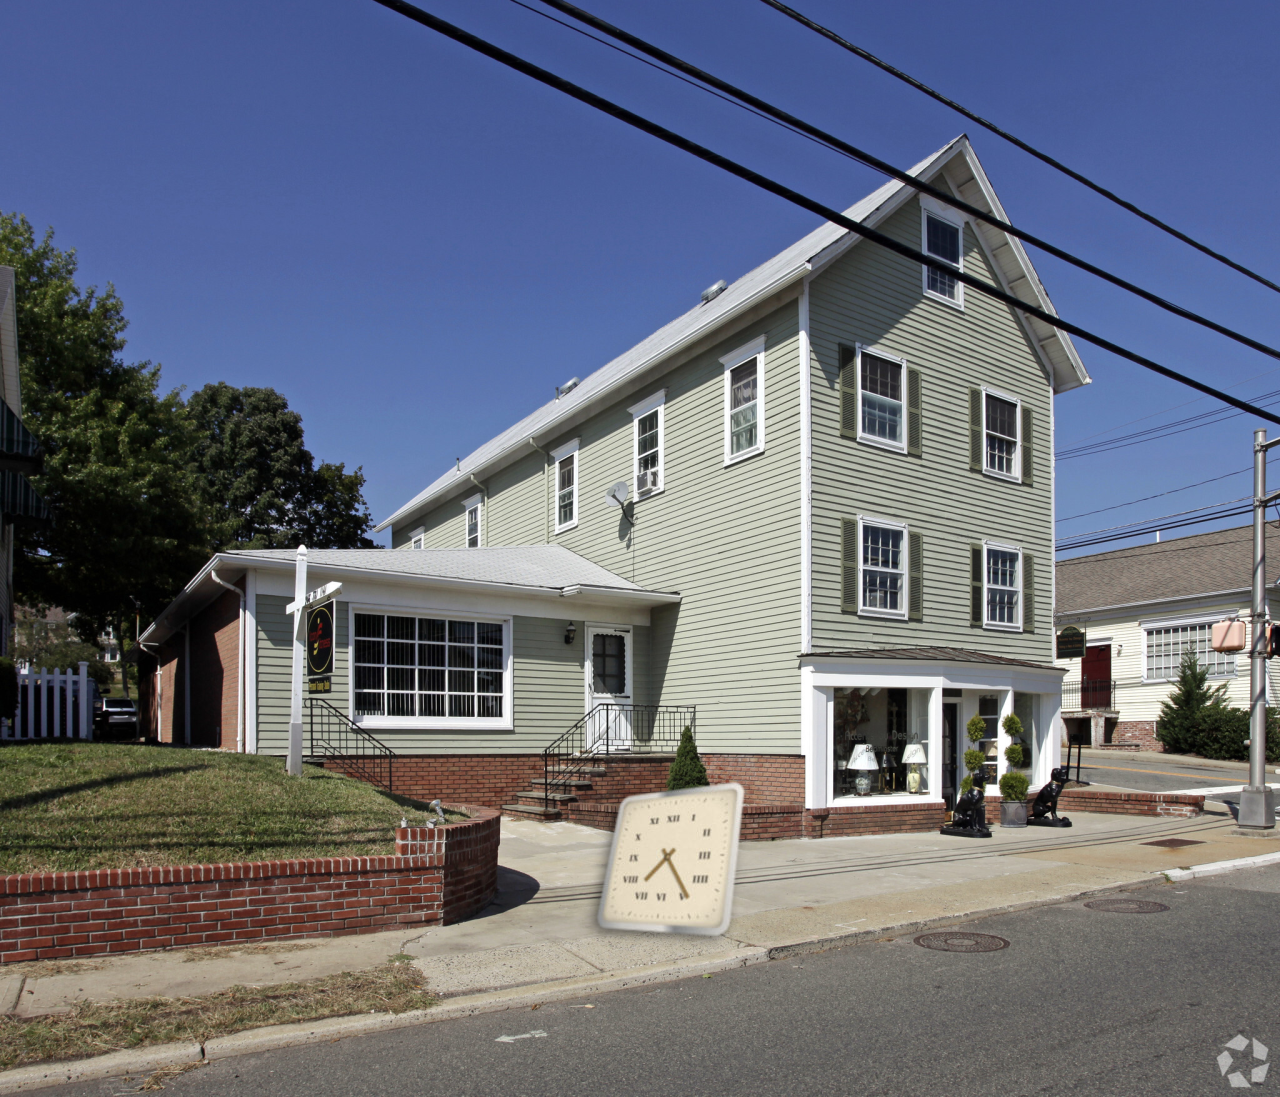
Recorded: h=7 m=24
